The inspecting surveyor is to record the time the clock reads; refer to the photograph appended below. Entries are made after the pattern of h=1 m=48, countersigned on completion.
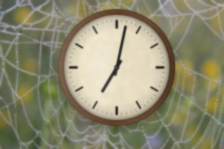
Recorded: h=7 m=2
